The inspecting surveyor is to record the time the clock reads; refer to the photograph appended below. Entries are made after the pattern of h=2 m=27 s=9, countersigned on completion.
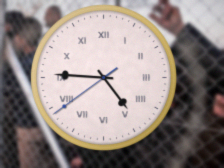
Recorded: h=4 m=45 s=39
